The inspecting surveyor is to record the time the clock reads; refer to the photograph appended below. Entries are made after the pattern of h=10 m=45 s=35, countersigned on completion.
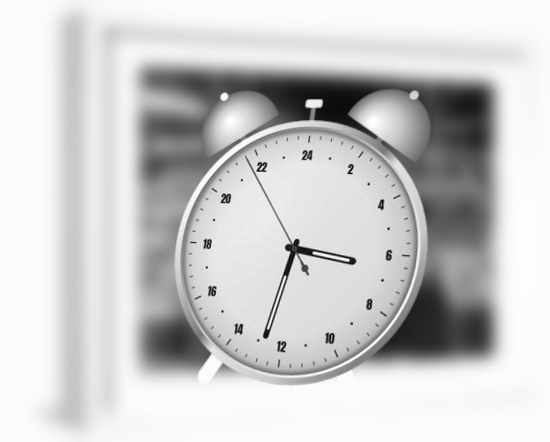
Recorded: h=6 m=31 s=54
